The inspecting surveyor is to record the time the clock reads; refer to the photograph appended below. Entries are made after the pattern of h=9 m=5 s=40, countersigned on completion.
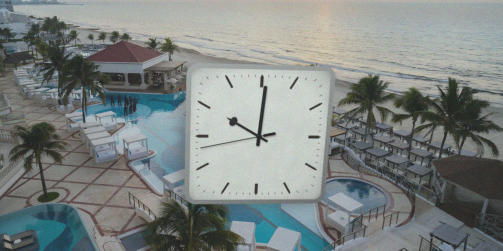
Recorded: h=10 m=0 s=43
